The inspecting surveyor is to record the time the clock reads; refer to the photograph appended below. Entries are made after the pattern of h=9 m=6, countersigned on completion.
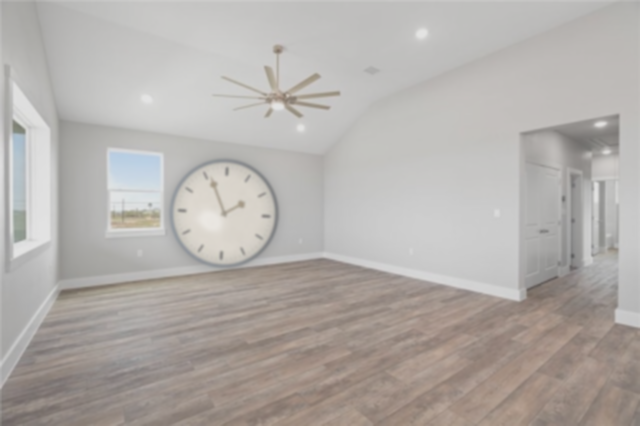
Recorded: h=1 m=56
